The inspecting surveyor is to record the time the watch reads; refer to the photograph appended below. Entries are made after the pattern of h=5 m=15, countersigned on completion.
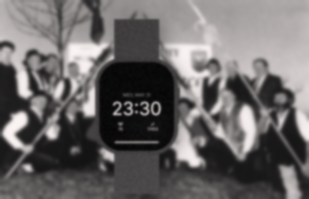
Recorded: h=23 m=30
